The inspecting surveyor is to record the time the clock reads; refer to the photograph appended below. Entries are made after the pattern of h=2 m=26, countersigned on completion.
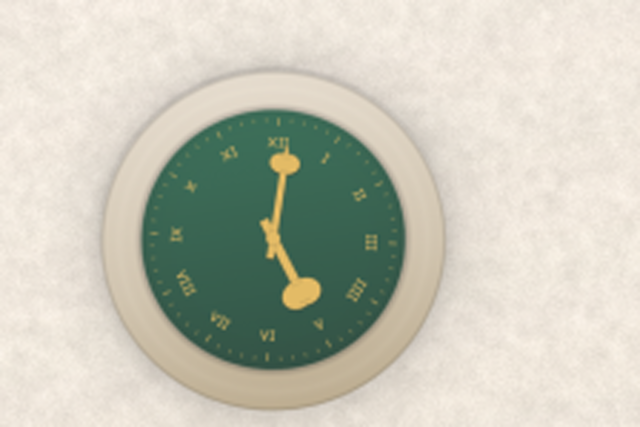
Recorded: h=5 m=1
